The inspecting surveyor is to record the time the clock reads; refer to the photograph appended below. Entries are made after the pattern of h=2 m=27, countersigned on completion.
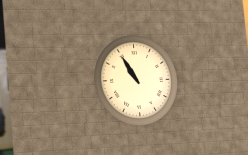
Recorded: h=10 m=55
